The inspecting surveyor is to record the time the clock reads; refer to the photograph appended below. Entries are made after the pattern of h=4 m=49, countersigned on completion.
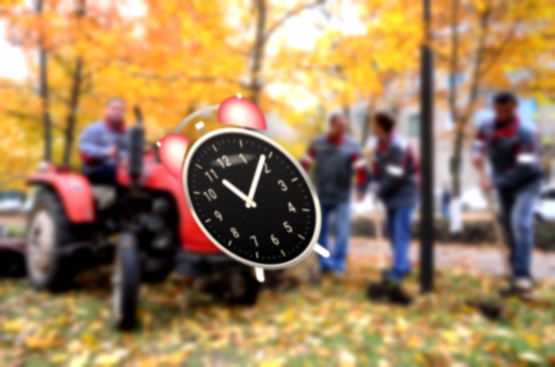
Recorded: h=11 m=9
